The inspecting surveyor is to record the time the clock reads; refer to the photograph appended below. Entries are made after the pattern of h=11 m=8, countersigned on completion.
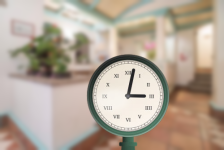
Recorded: h=3 m=2
